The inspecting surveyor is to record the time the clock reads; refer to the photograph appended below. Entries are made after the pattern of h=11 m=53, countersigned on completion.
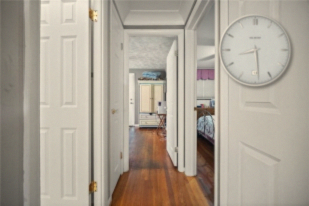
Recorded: h=8 m=29
